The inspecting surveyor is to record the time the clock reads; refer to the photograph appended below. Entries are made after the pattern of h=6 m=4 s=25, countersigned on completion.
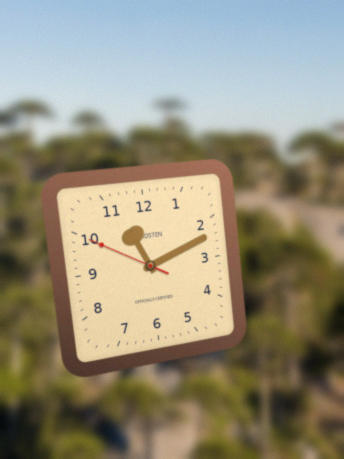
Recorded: h=11 m=11 s=50
